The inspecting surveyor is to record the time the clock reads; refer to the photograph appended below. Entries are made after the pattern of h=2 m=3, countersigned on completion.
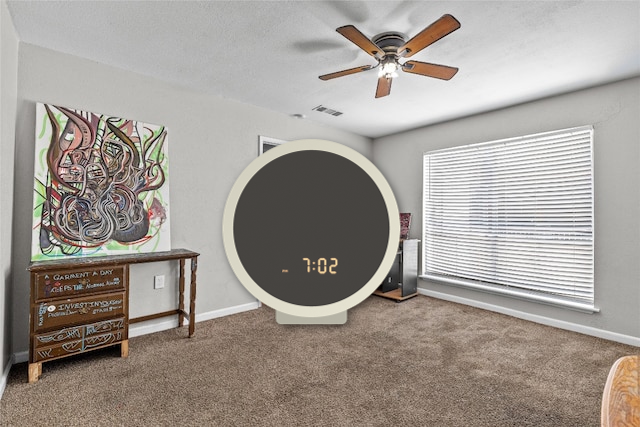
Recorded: h=7 m=2
